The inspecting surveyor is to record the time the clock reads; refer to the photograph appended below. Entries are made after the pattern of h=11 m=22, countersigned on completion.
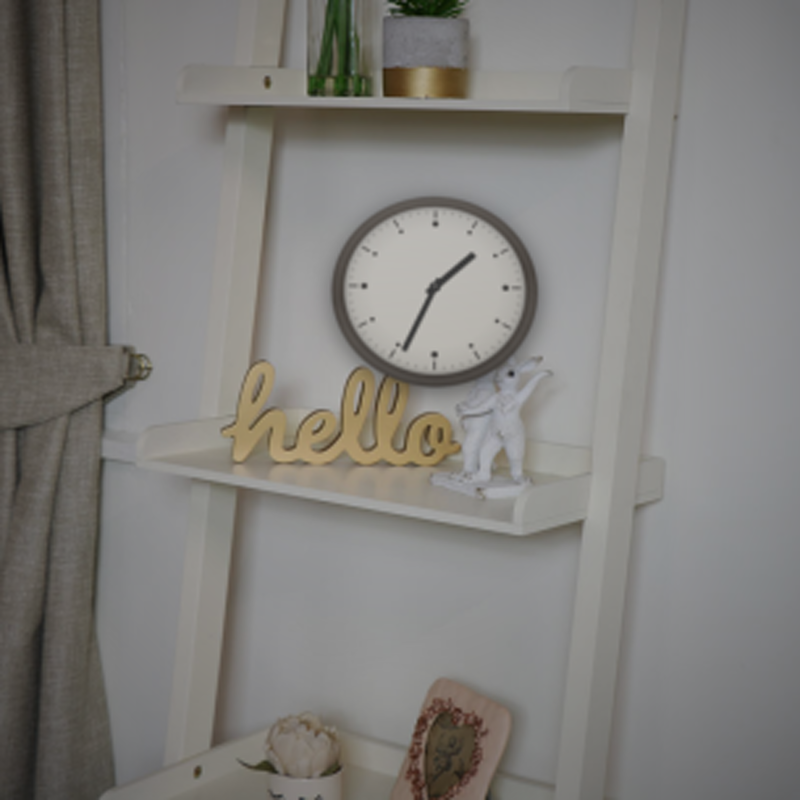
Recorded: h=1 m=34
